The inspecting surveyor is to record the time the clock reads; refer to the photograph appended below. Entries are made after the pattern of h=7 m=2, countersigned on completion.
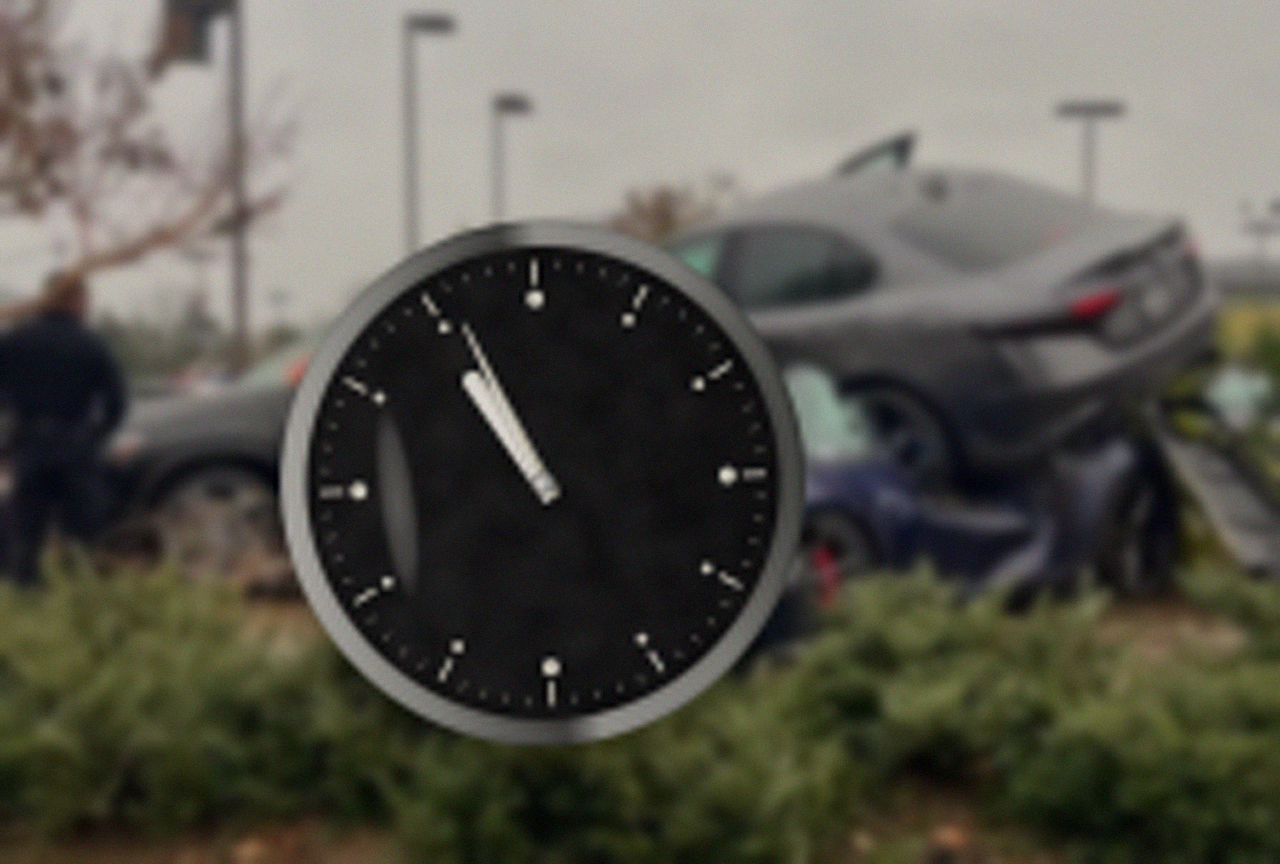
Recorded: h=10 m=56
